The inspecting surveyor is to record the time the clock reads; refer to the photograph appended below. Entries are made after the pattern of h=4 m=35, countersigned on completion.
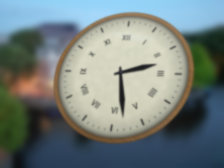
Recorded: h=2 m=28
